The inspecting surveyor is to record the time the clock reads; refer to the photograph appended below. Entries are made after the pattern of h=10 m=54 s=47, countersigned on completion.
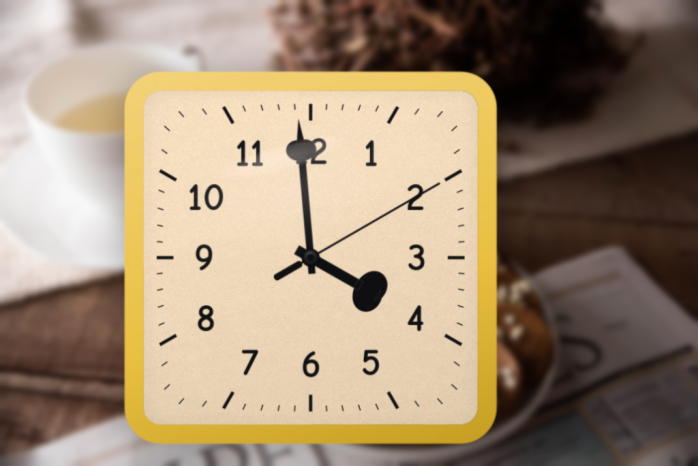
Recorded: h=3 m=59 s=10
